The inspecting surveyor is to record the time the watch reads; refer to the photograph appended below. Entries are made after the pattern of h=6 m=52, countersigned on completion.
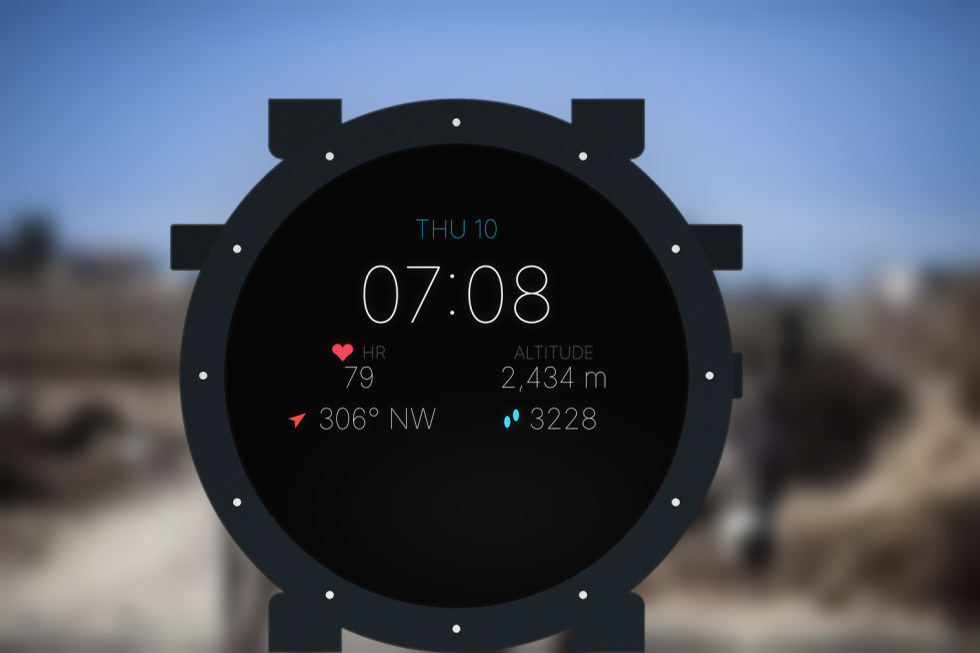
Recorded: h=7 m=8
